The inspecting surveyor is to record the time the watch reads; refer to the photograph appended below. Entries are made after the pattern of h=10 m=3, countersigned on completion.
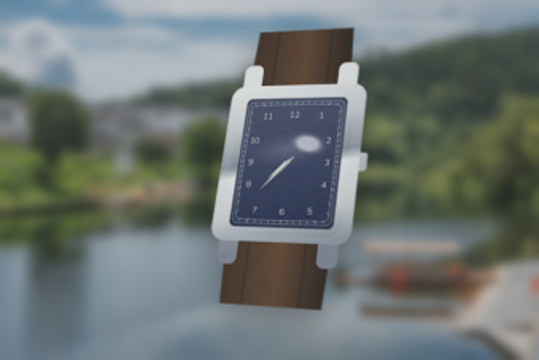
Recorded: h=7 m=37
